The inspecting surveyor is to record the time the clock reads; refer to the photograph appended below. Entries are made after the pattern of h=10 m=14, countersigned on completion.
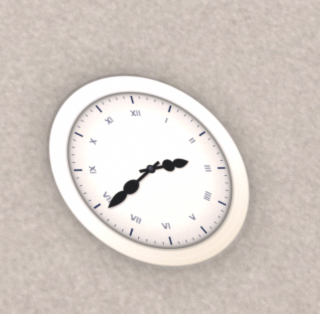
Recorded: h=2 m=39
